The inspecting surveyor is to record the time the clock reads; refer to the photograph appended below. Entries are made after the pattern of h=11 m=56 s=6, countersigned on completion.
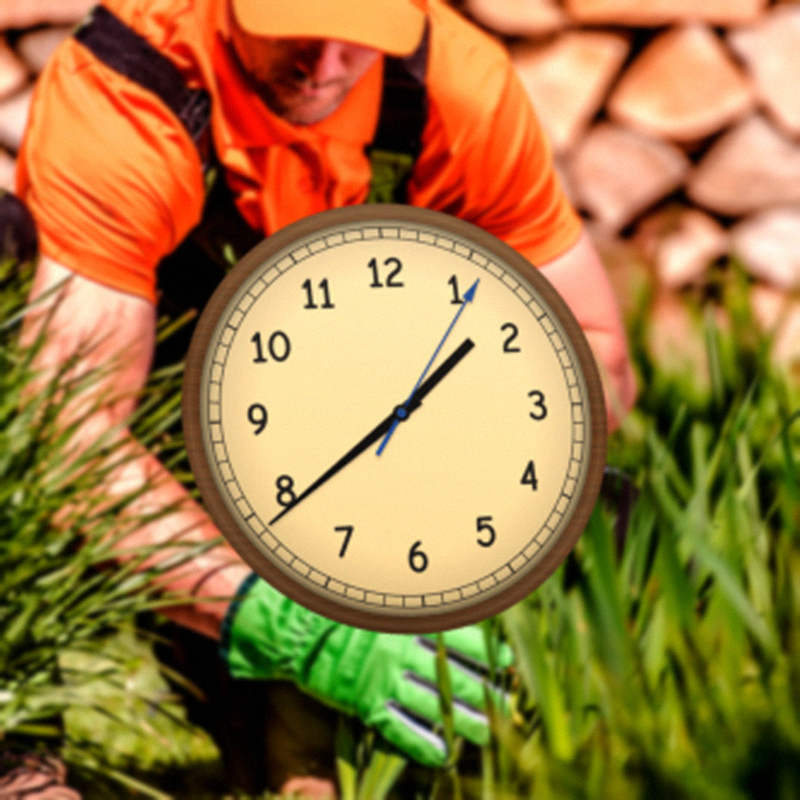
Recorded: h=1 m=39 s=6
